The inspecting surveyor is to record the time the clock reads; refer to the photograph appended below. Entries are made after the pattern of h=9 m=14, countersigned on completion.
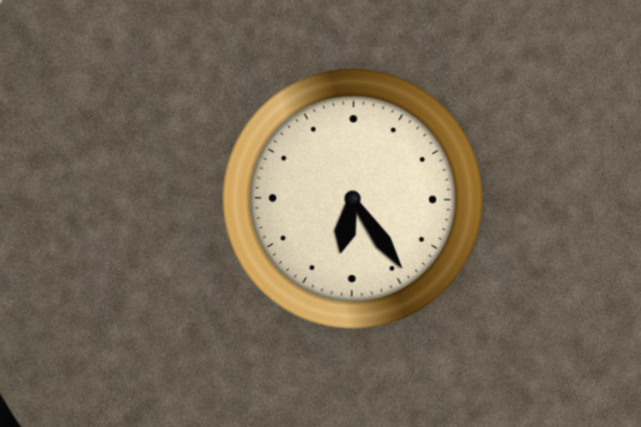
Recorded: h=6 m=24
